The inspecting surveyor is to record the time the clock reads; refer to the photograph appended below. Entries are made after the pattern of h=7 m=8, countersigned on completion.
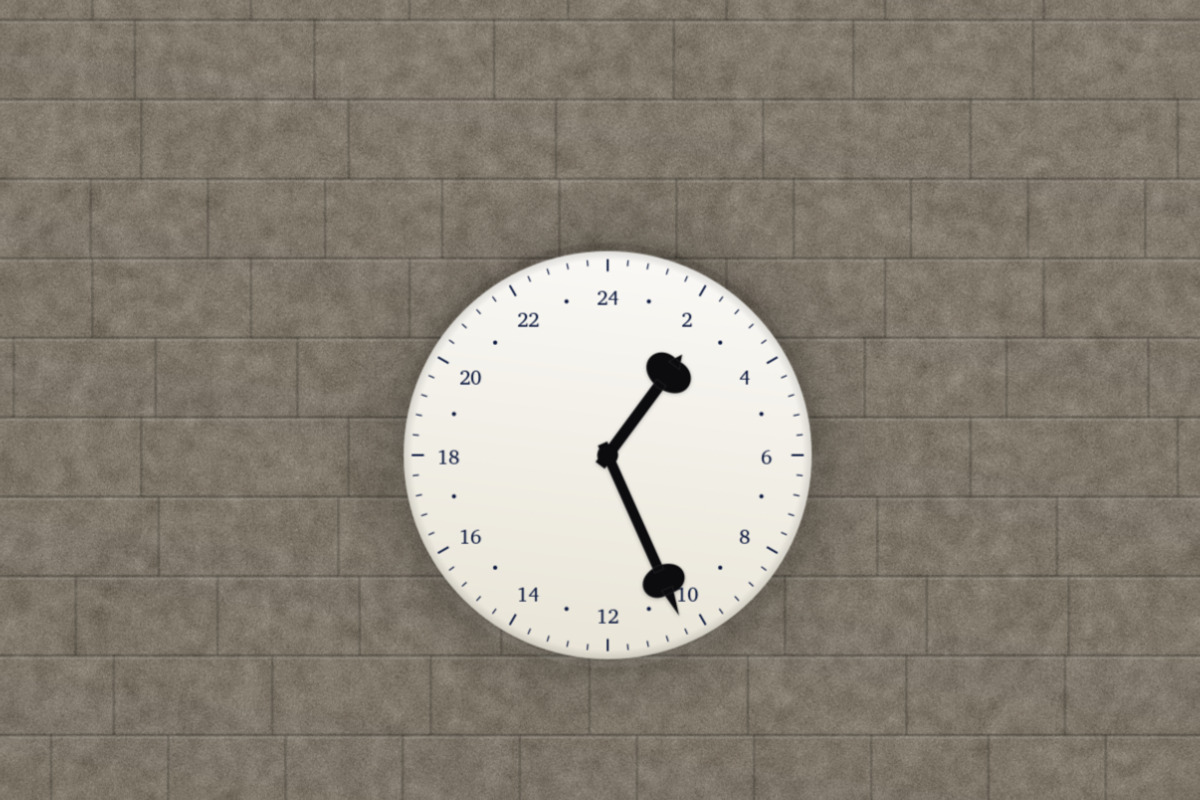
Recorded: h=2 m=26
